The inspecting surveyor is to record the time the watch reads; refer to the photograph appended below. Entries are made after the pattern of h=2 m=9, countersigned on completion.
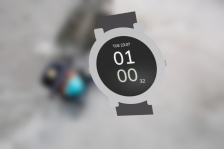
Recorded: h=1 m=0
